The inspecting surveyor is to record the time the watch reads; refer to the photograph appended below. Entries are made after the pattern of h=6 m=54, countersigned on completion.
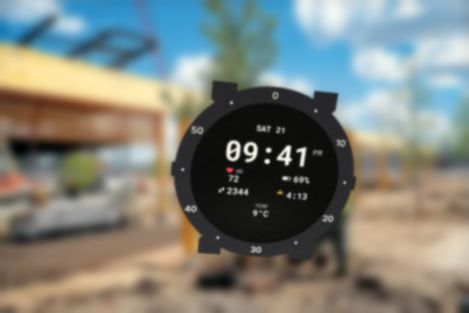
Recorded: h=9 m=41
